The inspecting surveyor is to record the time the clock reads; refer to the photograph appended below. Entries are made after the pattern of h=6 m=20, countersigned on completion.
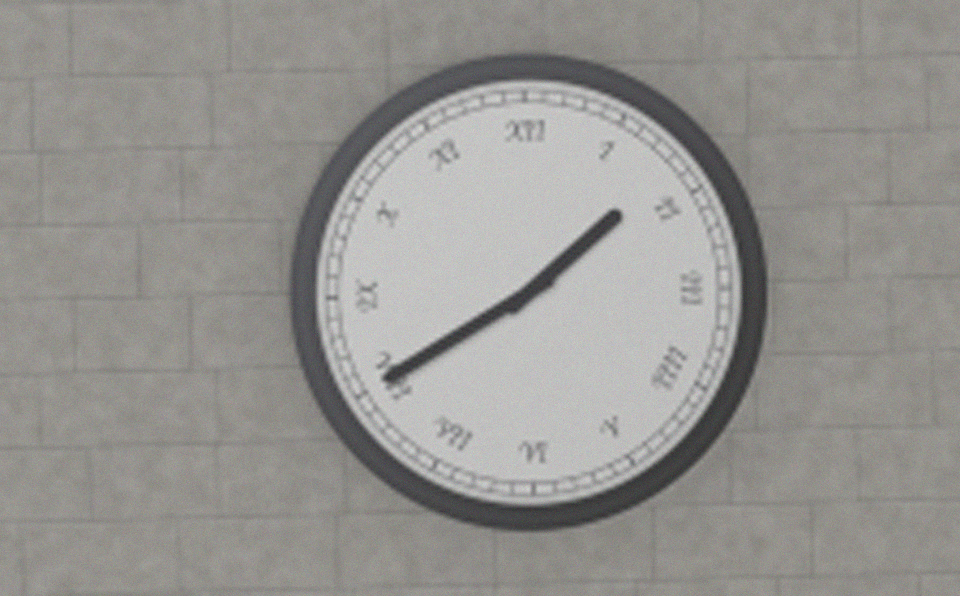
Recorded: h=1 m=40
